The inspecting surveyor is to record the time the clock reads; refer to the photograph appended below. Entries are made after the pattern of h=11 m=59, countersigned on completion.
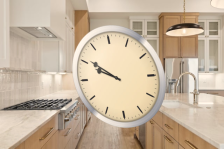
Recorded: h=9 m=51
